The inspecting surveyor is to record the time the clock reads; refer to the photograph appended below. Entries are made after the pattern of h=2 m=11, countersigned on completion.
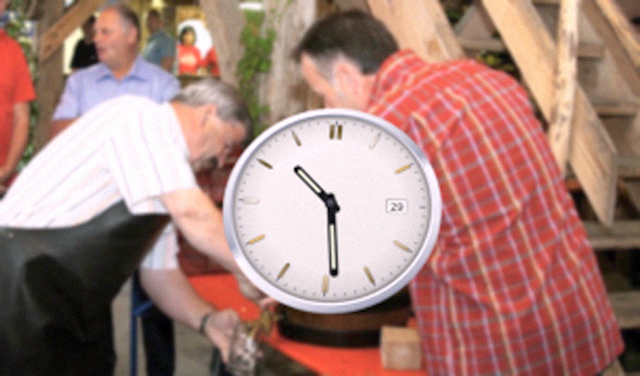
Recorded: h=10 m=29
